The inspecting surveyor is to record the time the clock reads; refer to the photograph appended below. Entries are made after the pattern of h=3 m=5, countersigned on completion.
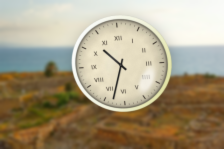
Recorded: h=10 m=33
